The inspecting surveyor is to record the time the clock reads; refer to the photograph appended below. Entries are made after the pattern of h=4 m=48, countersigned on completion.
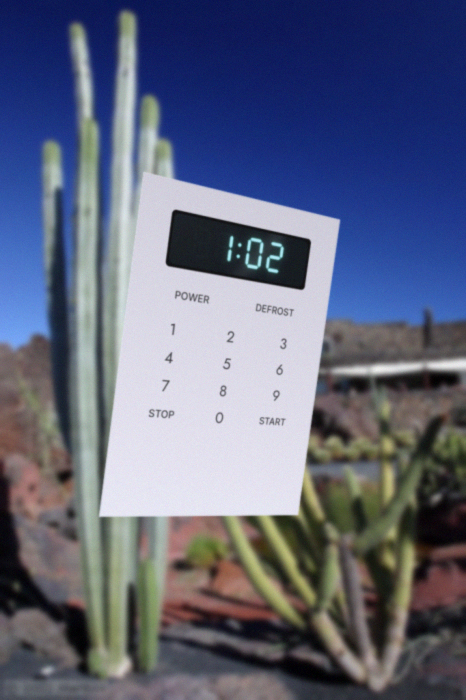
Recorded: h=1 m=2
